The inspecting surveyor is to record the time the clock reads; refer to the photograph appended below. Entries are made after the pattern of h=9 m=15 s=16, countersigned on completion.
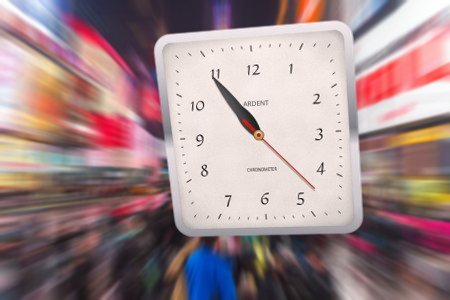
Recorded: h=10 m=54 s=23
